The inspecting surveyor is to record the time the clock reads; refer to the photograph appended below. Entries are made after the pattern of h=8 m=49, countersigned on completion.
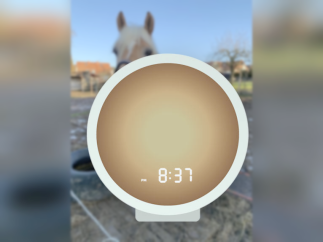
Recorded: h=8 m=37
